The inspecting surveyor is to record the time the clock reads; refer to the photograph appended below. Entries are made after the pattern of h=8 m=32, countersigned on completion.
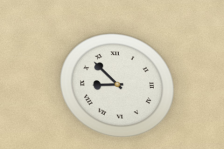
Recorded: h=8 m=53
